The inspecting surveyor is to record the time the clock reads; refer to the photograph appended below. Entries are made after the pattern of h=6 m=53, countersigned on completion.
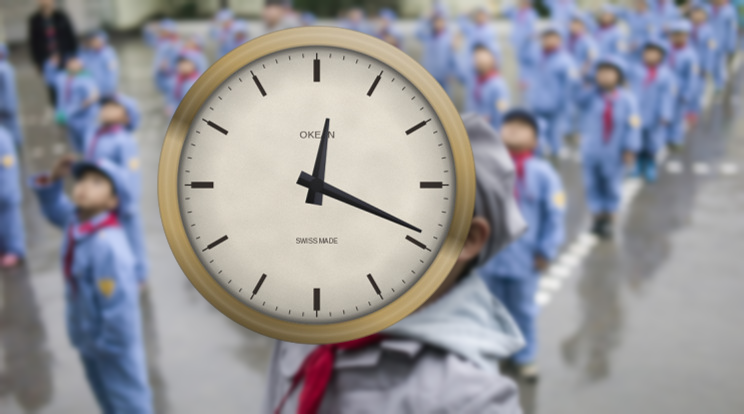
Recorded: h=12 m=19
